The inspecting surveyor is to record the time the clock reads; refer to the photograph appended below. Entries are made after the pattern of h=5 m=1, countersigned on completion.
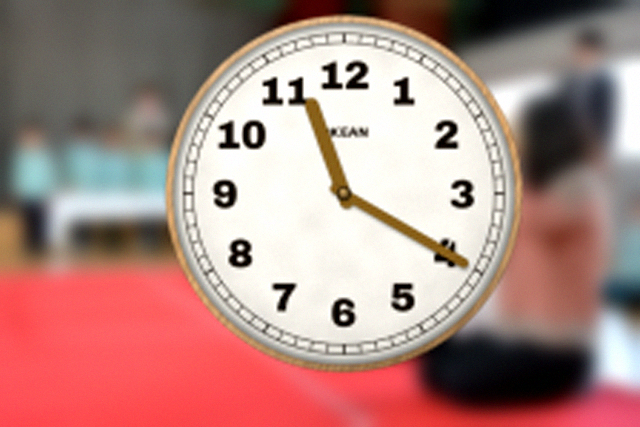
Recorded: h=11 m=20
